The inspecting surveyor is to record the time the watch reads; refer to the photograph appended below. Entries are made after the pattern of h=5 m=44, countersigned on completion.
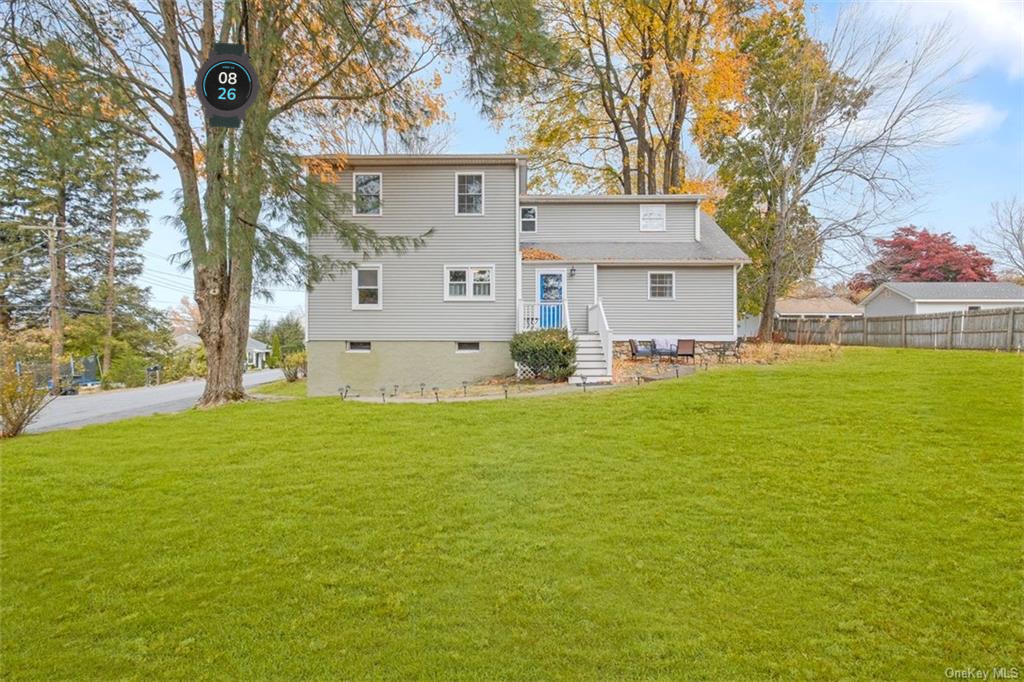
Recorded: h=8 m=26
